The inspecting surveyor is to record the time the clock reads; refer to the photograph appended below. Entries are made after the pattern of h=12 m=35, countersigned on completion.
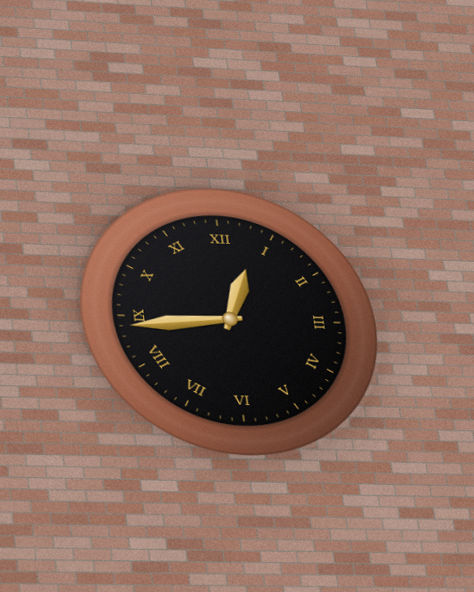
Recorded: h=12 m=44
